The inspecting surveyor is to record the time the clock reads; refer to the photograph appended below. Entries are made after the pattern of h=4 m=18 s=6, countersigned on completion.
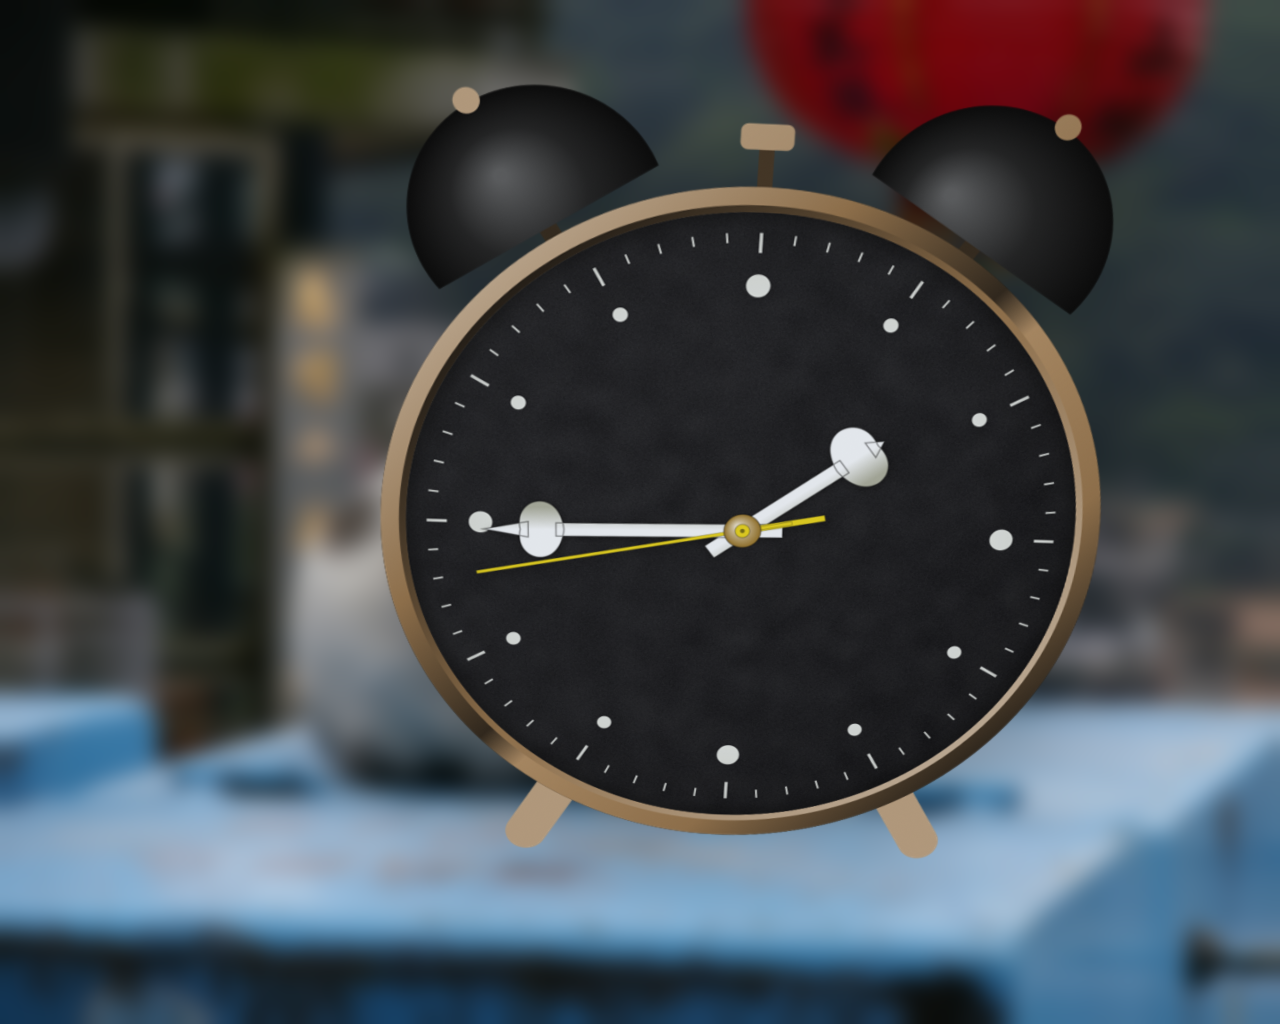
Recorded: h=1 m=44 s=43
